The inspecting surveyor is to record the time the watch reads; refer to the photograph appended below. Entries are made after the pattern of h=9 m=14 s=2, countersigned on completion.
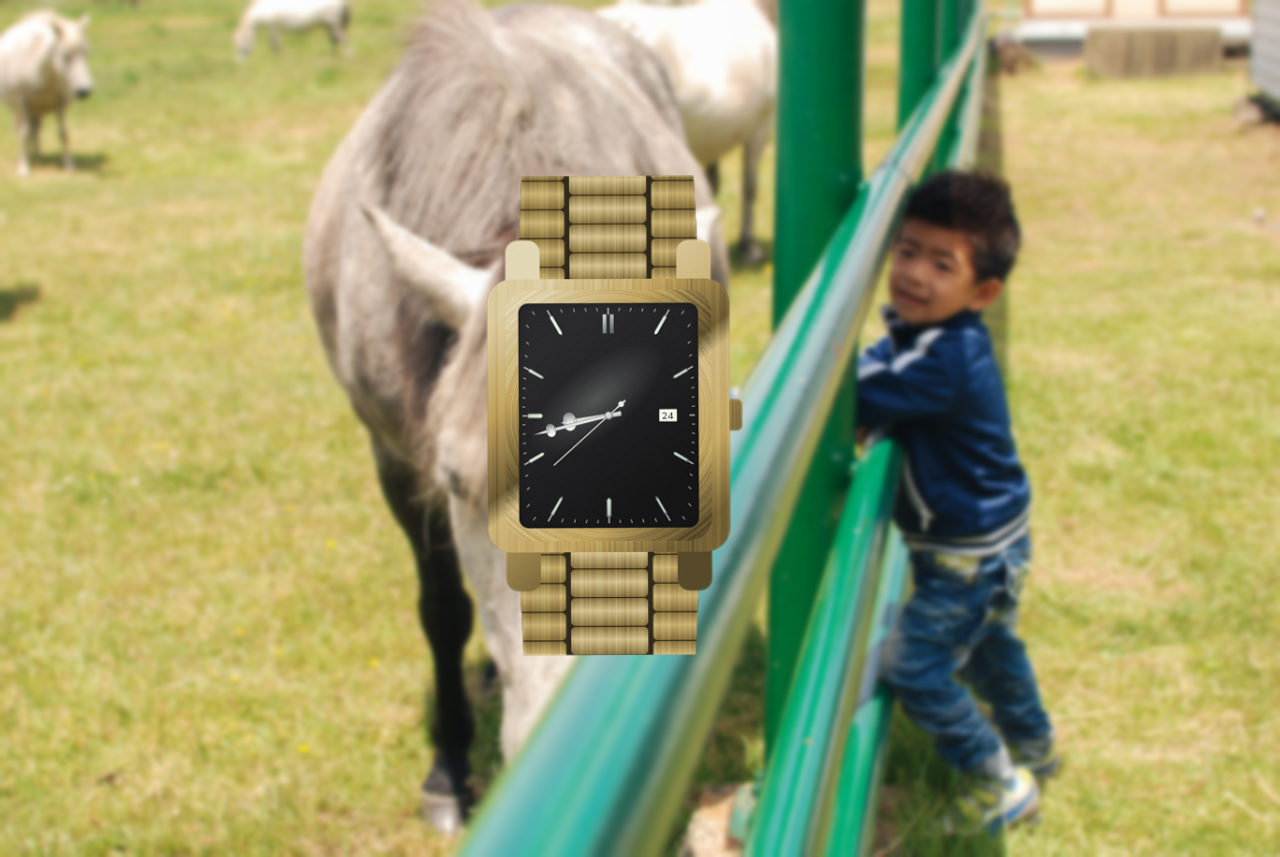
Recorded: h=8 m=42 s=38
